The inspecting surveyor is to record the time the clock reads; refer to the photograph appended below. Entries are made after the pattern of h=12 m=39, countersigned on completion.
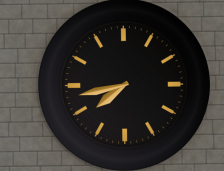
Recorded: h=7 m=43
